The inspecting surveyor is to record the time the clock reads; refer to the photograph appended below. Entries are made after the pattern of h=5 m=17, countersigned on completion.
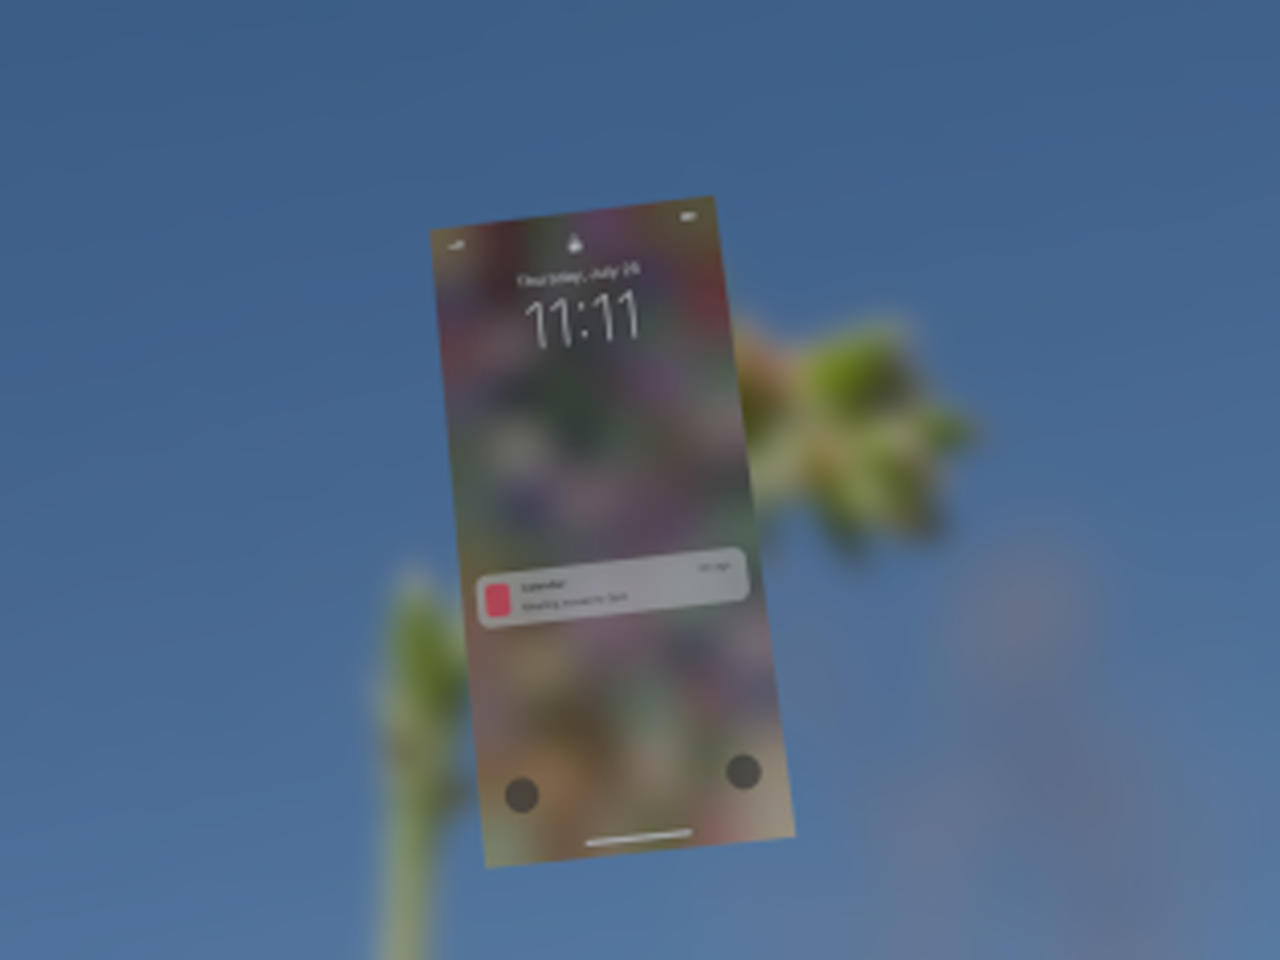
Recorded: h=11 m=11
